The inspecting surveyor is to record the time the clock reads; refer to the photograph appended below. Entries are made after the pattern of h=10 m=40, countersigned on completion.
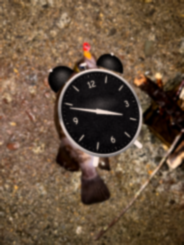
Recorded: h=3 m=49
